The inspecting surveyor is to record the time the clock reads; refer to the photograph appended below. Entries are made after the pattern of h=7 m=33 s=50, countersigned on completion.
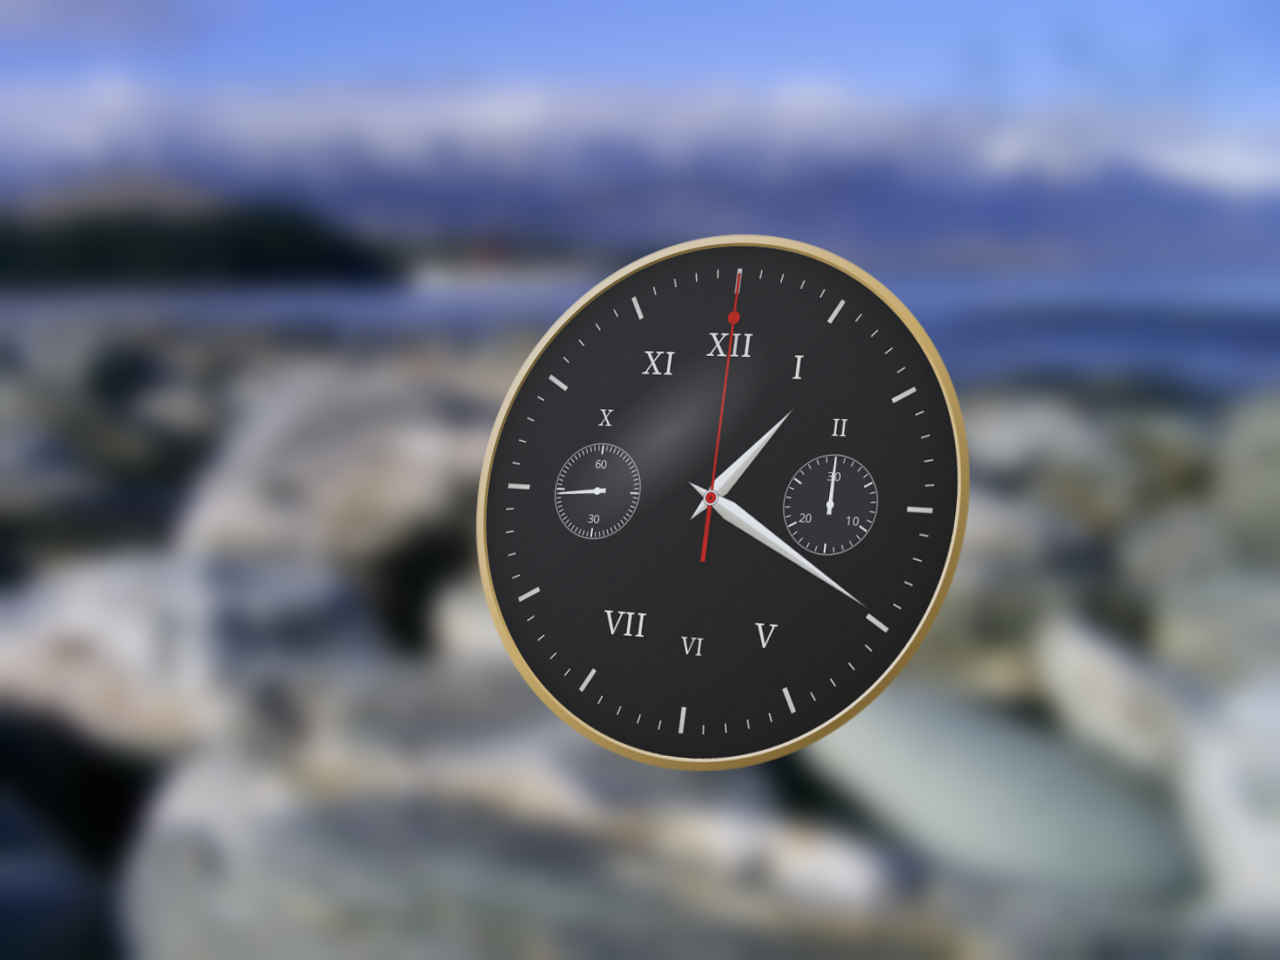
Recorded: h=1 m=19 s=44
